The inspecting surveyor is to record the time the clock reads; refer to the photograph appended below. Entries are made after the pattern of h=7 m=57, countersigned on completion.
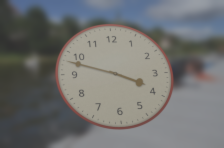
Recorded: h=3 m=48
